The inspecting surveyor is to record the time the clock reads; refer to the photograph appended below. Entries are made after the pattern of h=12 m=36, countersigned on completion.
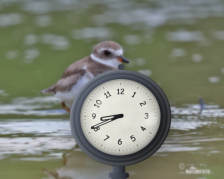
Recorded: h=8 m=41
